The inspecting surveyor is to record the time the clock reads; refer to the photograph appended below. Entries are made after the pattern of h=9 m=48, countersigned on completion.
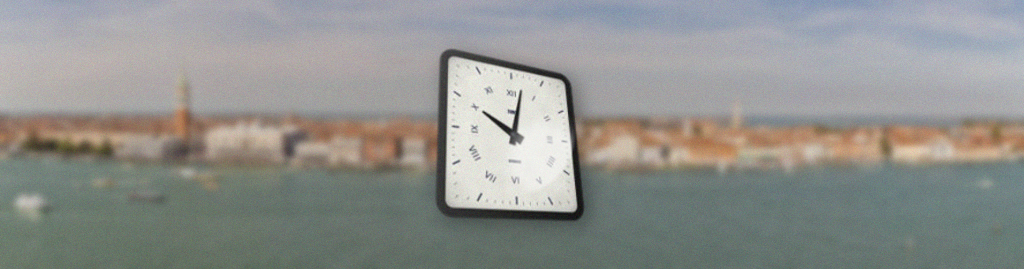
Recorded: h=10 m=2
